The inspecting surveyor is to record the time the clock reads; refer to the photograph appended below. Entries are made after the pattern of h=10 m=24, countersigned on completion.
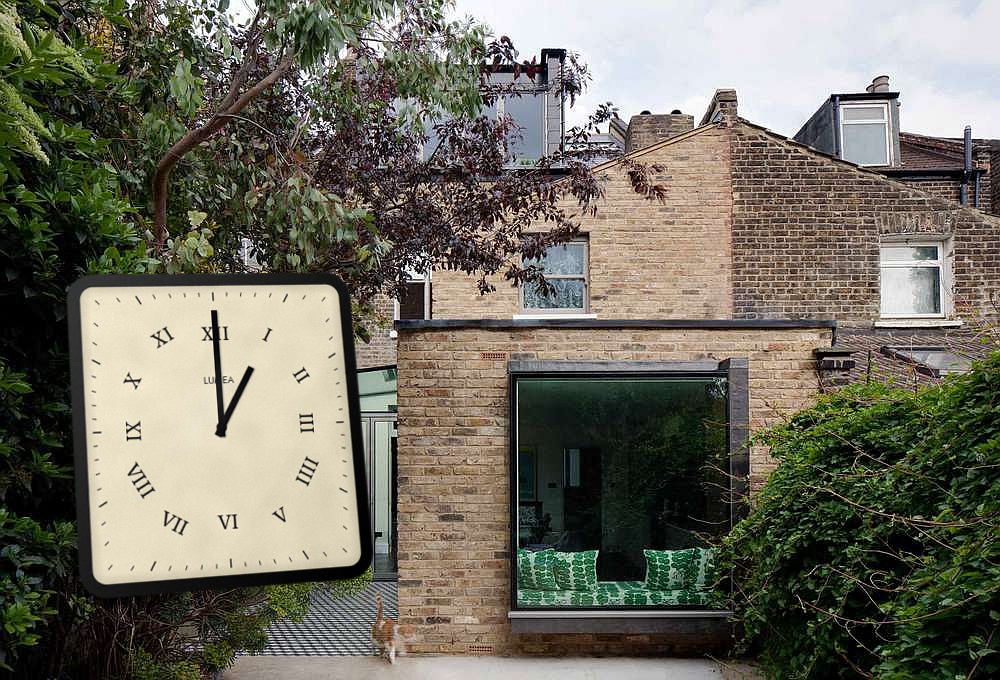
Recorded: h=1 m=0
